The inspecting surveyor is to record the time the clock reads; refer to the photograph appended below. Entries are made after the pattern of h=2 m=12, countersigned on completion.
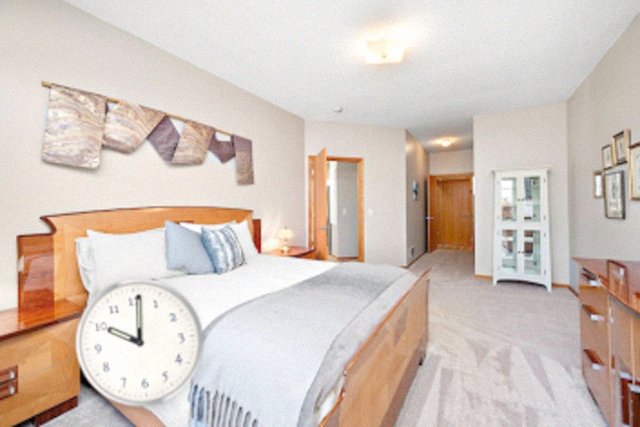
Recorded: h=10 m=1
